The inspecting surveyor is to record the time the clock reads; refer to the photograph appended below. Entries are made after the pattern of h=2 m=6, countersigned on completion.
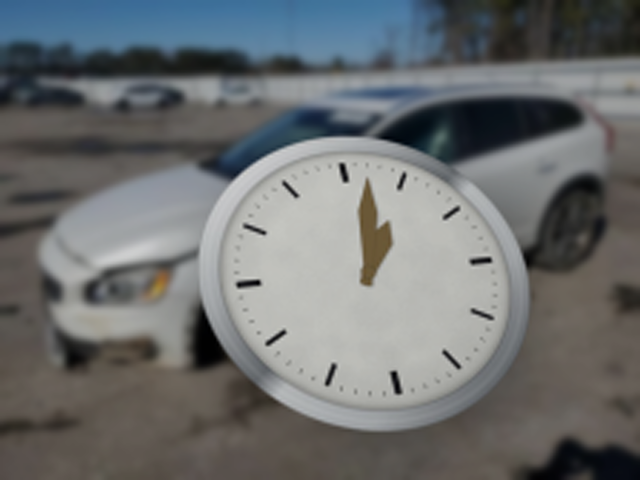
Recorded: h=1 m=2
